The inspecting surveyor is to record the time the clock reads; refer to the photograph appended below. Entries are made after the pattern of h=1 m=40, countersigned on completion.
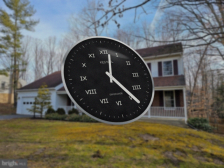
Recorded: h=12 m=24
